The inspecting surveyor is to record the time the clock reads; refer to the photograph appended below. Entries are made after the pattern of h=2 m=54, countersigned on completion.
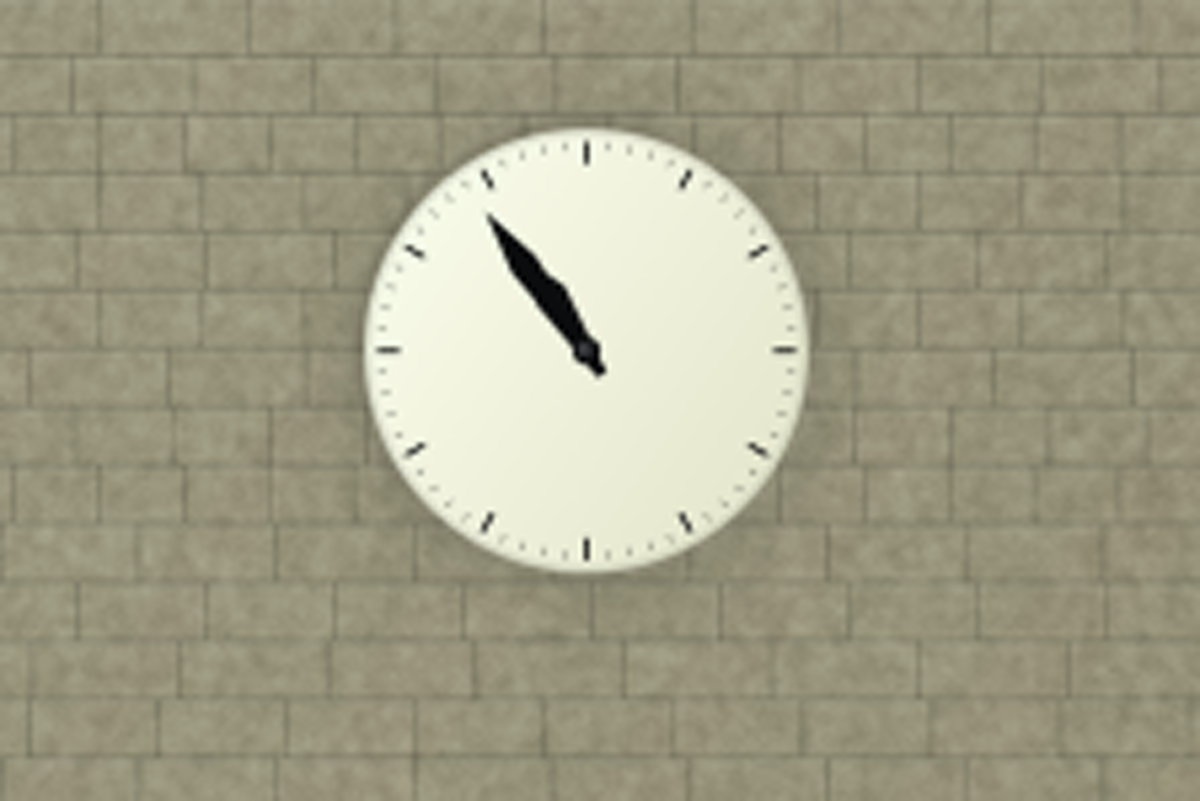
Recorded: h=10 m=54
